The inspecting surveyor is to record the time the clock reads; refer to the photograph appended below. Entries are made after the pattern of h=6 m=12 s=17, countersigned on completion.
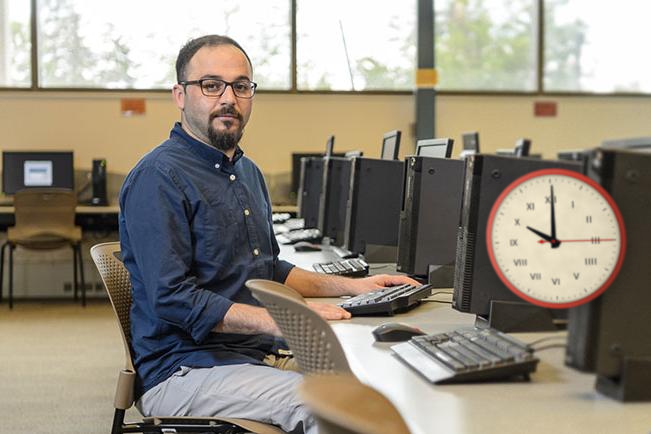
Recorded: h=10 m=0 s=15
